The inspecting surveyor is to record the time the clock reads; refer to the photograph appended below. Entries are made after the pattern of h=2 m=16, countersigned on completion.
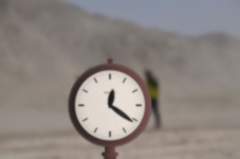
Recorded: h=12 m=21
